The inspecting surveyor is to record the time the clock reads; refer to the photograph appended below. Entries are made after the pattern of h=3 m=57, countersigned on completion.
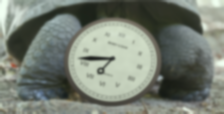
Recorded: h=6 m=42
